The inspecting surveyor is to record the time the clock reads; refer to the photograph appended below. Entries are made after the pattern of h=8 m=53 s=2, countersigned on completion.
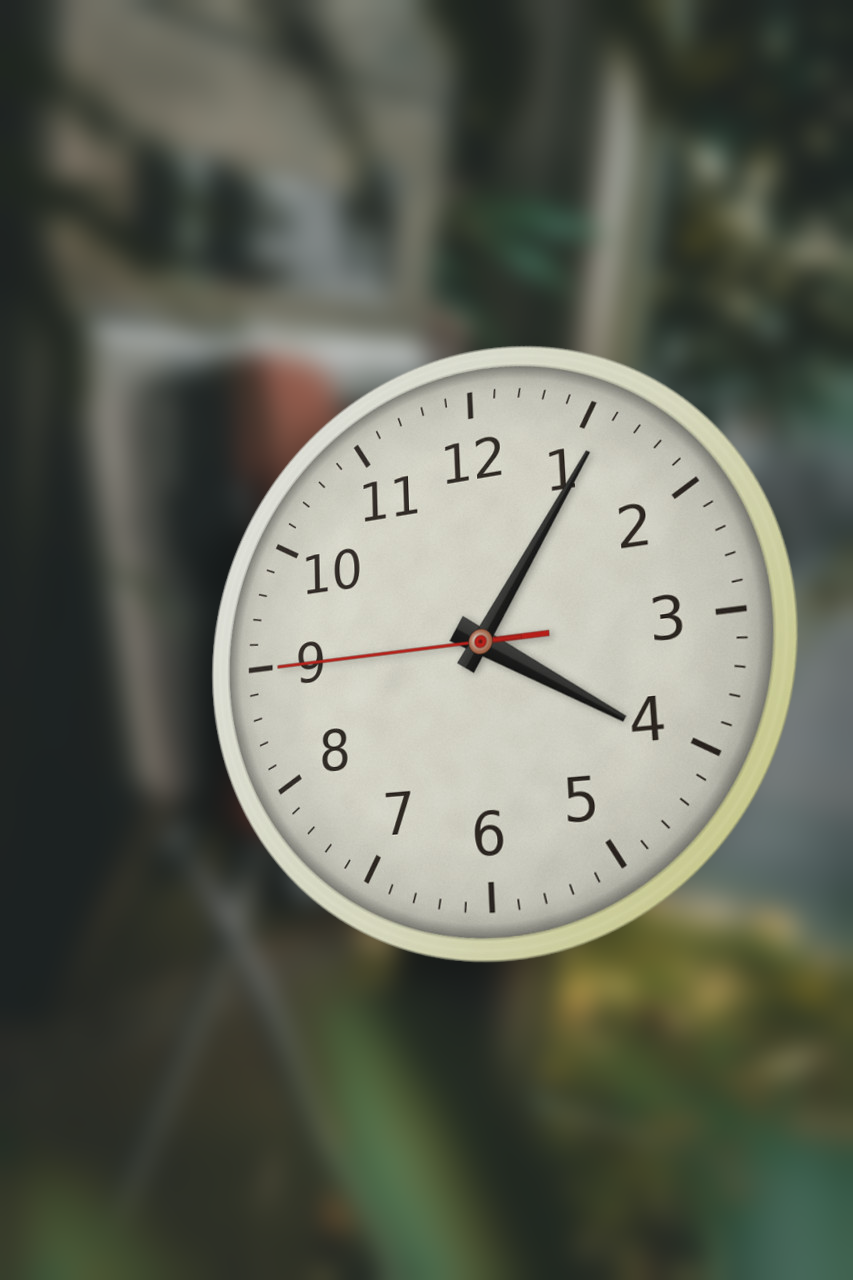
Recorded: h=4 m=5 s=45
